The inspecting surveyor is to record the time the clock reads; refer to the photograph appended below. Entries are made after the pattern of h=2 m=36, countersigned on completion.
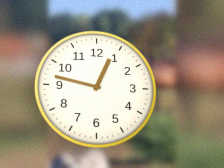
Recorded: h=12 m=47
